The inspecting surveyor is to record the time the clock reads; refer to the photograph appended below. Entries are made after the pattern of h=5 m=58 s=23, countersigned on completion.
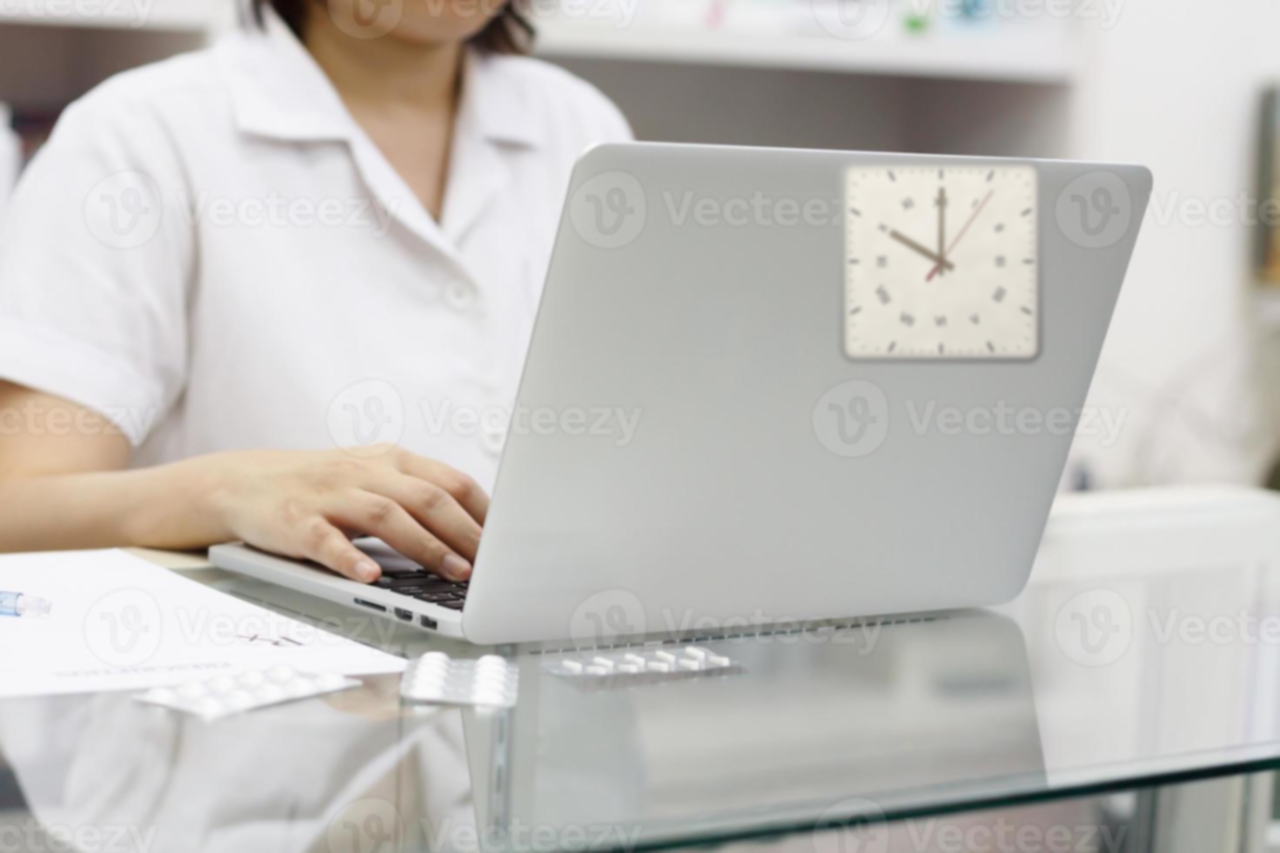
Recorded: h=10 m=0 s=6
